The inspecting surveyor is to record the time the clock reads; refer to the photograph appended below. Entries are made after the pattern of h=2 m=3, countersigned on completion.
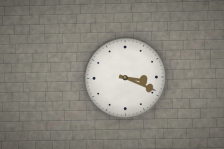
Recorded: h=3 m=19
